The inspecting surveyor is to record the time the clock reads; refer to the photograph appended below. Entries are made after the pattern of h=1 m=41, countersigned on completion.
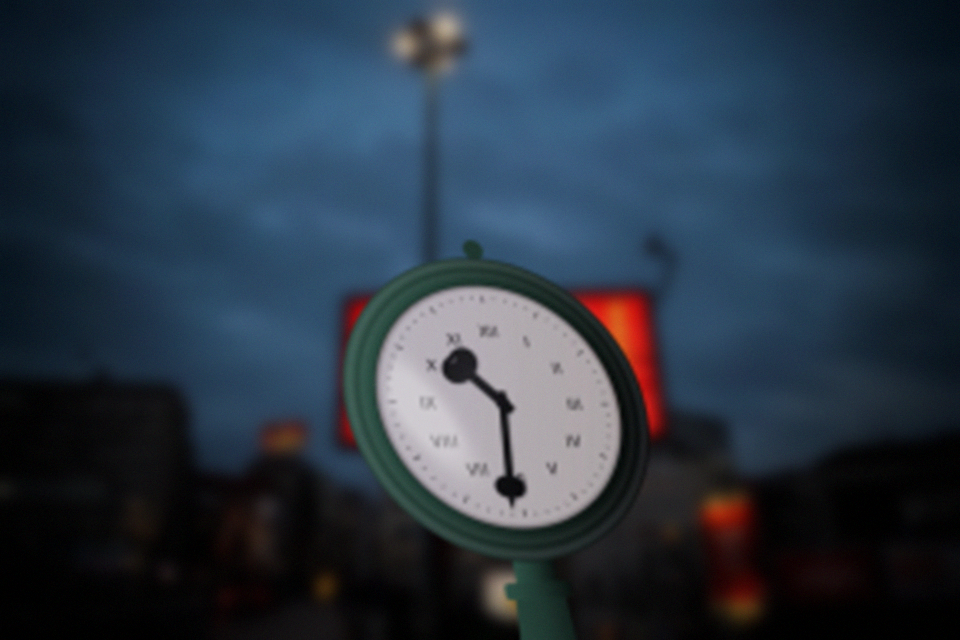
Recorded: h=10 m=31
